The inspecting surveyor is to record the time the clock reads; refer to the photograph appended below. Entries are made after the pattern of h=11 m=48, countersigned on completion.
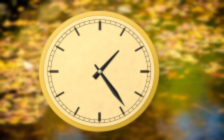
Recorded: h=1 m=24
